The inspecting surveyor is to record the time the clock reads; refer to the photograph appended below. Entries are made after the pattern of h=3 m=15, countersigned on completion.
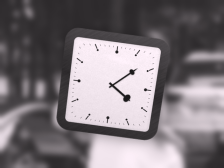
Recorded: h=4 m=8
